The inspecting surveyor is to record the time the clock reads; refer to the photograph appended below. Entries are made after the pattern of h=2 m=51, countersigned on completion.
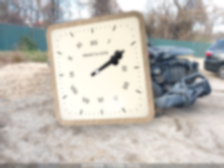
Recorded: h=2 m=10
